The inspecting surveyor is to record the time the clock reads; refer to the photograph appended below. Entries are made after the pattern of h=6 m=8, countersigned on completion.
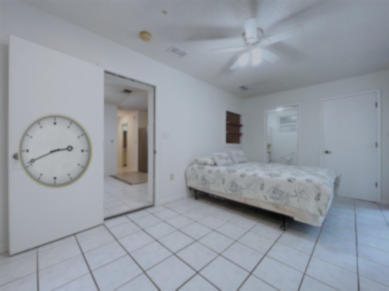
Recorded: h=2 m=41
